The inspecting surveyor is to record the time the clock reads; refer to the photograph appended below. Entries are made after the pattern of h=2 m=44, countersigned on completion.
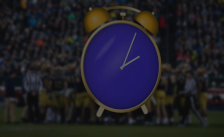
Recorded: h=2 m=4
